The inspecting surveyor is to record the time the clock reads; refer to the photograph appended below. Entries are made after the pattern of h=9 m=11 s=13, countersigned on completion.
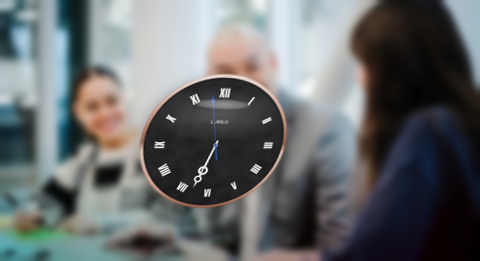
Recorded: h=6 m=32 s=58
